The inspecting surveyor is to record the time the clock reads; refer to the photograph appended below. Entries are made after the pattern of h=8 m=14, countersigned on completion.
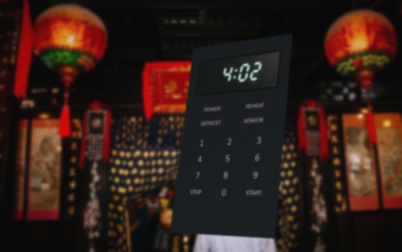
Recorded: h=4 m=2
